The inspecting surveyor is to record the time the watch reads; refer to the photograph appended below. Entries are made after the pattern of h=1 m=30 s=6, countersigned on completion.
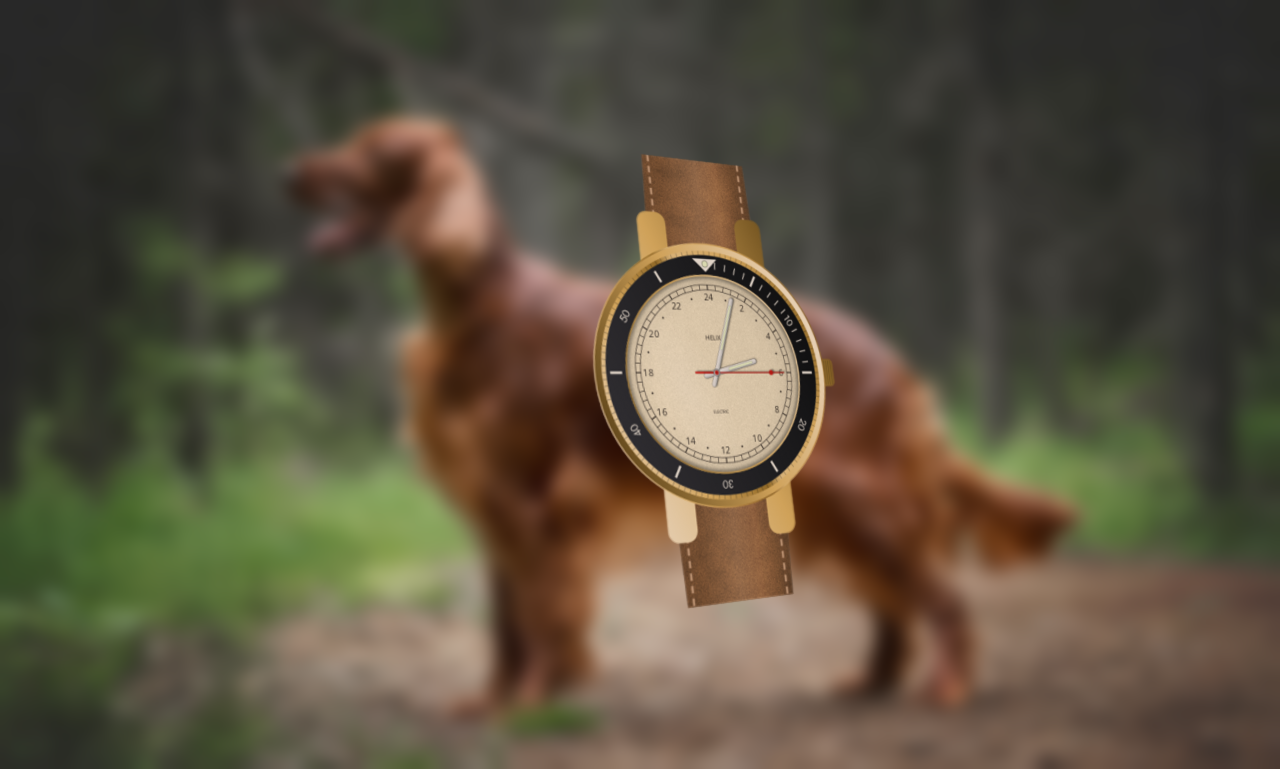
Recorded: h=5 m=3 s=15
